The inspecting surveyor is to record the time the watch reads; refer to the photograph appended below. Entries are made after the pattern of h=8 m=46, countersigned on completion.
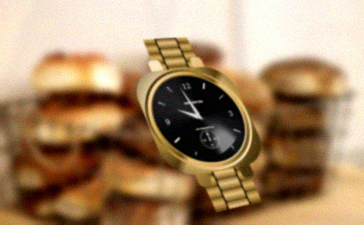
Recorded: h=9 m=58
